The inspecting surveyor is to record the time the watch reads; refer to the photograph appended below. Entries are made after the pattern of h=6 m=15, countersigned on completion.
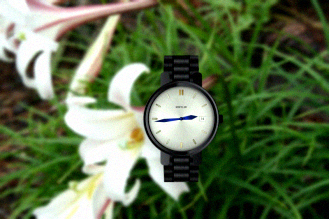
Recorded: h=2 m=44
